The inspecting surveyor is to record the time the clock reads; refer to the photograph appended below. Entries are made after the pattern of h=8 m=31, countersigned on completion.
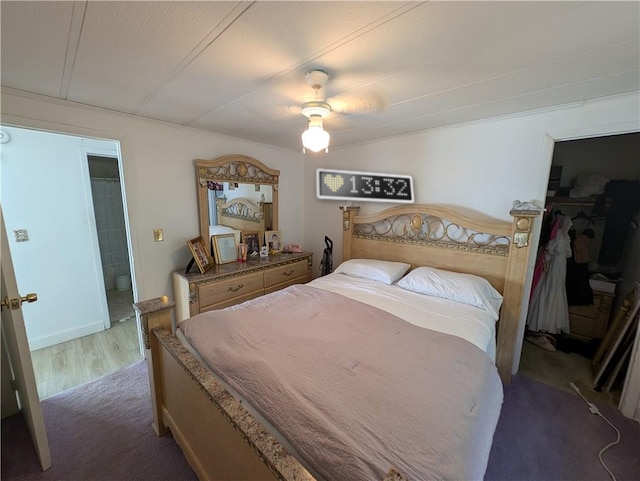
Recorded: h=13 m=32
